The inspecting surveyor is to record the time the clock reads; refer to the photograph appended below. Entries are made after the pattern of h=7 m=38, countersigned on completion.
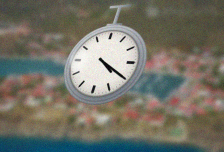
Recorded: h=4 m=20
